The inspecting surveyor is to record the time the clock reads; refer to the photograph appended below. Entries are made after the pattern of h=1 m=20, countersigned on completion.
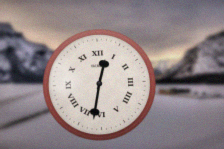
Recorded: h=12 m=32
